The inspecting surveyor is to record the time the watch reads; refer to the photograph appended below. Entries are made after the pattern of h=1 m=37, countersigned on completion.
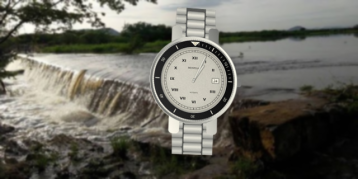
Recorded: h=1 m=4
